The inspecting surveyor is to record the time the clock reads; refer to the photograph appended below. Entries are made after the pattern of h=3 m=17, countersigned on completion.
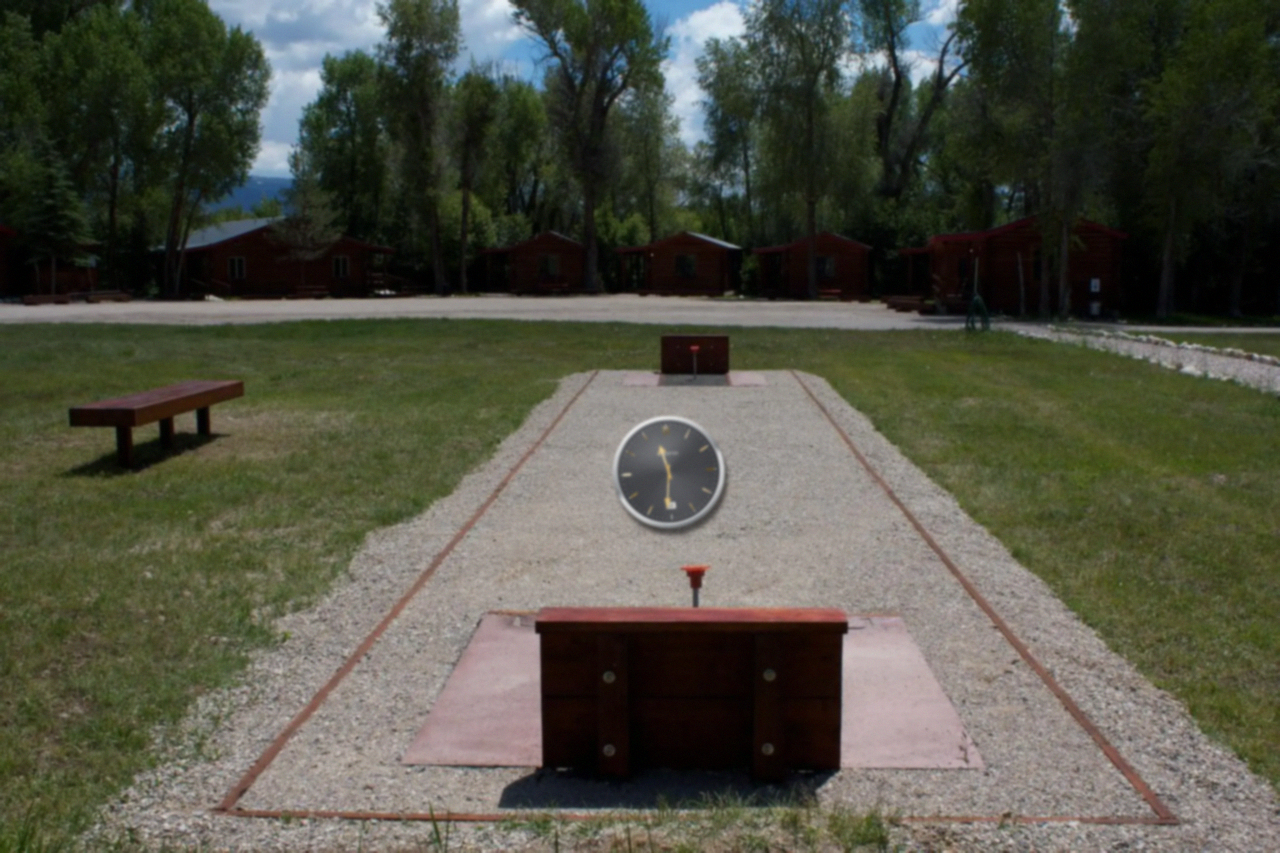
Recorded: h=11 m=31
